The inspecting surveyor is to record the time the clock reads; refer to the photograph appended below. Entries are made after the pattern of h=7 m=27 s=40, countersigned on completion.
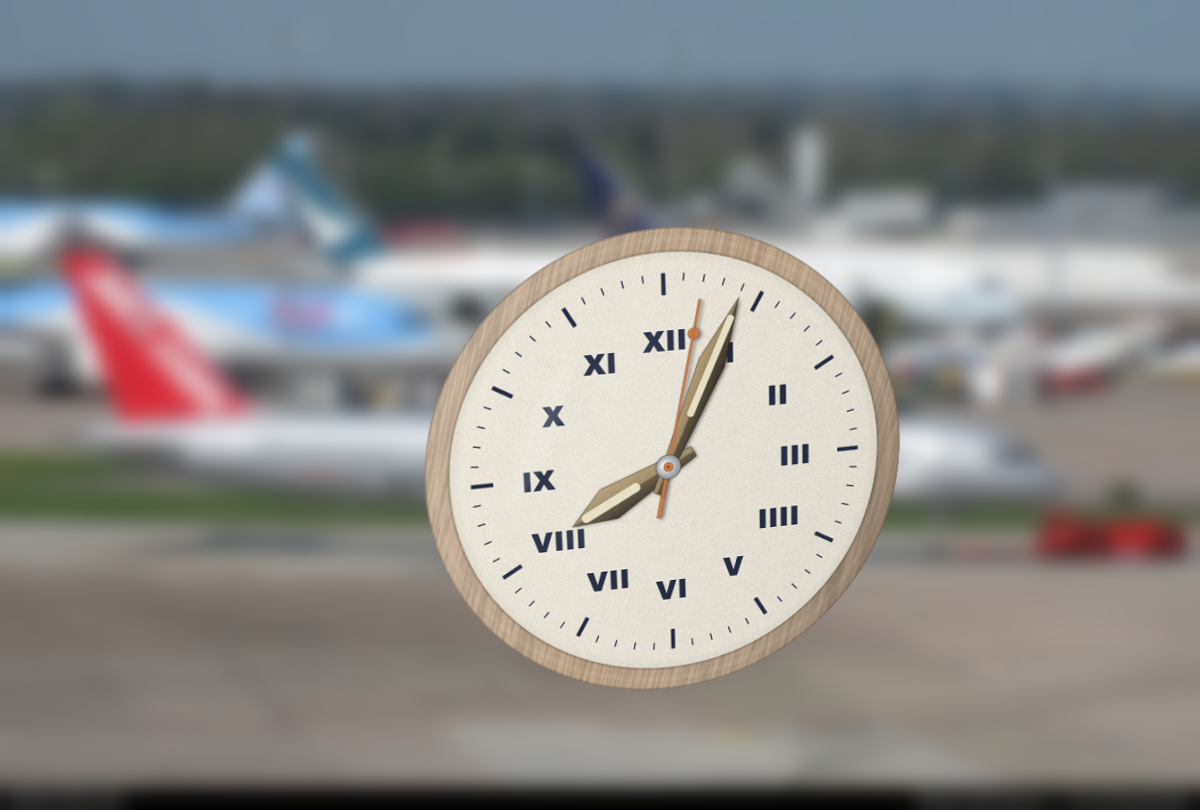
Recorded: h=8 m=4 s=2
